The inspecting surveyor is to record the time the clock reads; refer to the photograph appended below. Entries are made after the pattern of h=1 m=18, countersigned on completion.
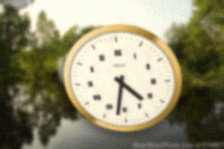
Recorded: h=4 m=32
